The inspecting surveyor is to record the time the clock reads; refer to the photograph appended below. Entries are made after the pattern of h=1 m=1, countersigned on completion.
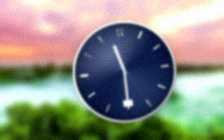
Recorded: h=11 m=30
